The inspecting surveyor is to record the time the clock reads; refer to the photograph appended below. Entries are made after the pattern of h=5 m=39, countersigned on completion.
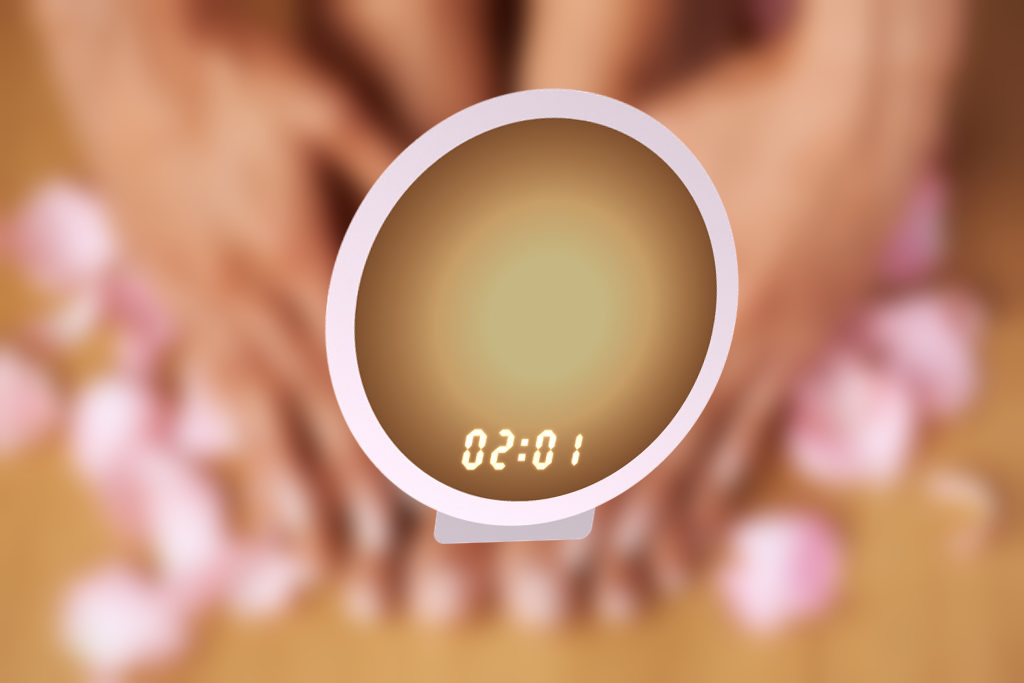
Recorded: h=2 m=1
